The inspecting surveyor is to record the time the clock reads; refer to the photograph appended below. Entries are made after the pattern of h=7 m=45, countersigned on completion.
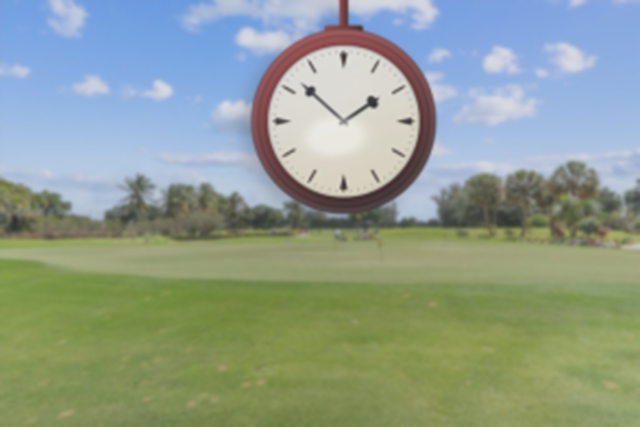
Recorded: h=1 m=52
